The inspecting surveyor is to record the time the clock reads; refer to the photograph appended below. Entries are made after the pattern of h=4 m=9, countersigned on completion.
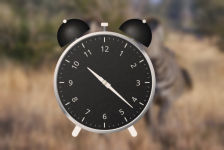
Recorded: h=10 m=22
